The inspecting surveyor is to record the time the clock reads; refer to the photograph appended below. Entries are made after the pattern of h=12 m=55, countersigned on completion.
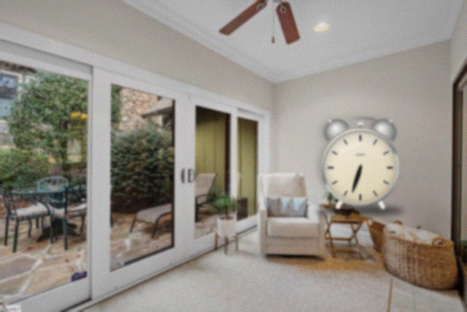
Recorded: h=6 m=33
